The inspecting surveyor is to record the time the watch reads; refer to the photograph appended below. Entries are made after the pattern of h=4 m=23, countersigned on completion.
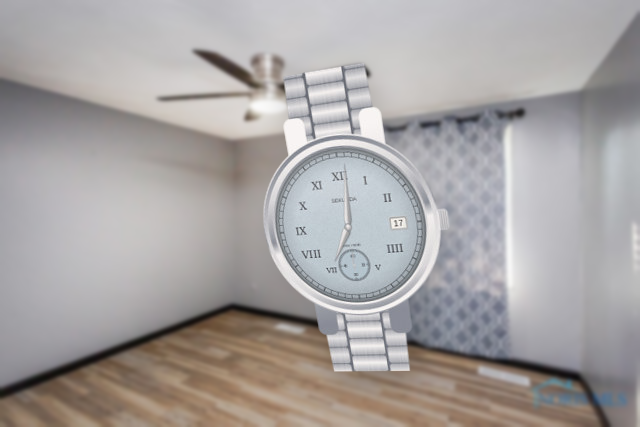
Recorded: h=7 m=1
